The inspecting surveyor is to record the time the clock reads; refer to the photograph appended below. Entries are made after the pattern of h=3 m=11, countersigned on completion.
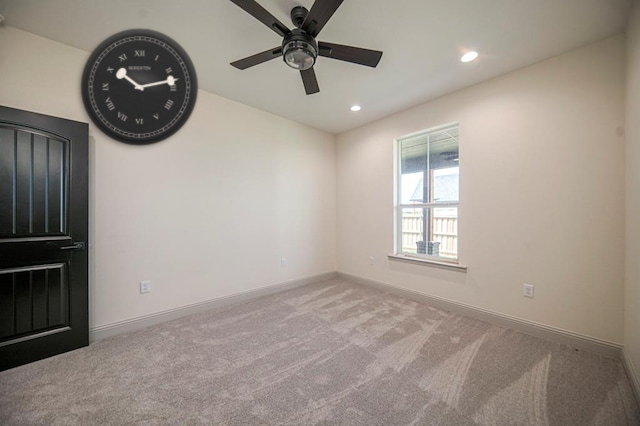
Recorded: h=10 m=13
